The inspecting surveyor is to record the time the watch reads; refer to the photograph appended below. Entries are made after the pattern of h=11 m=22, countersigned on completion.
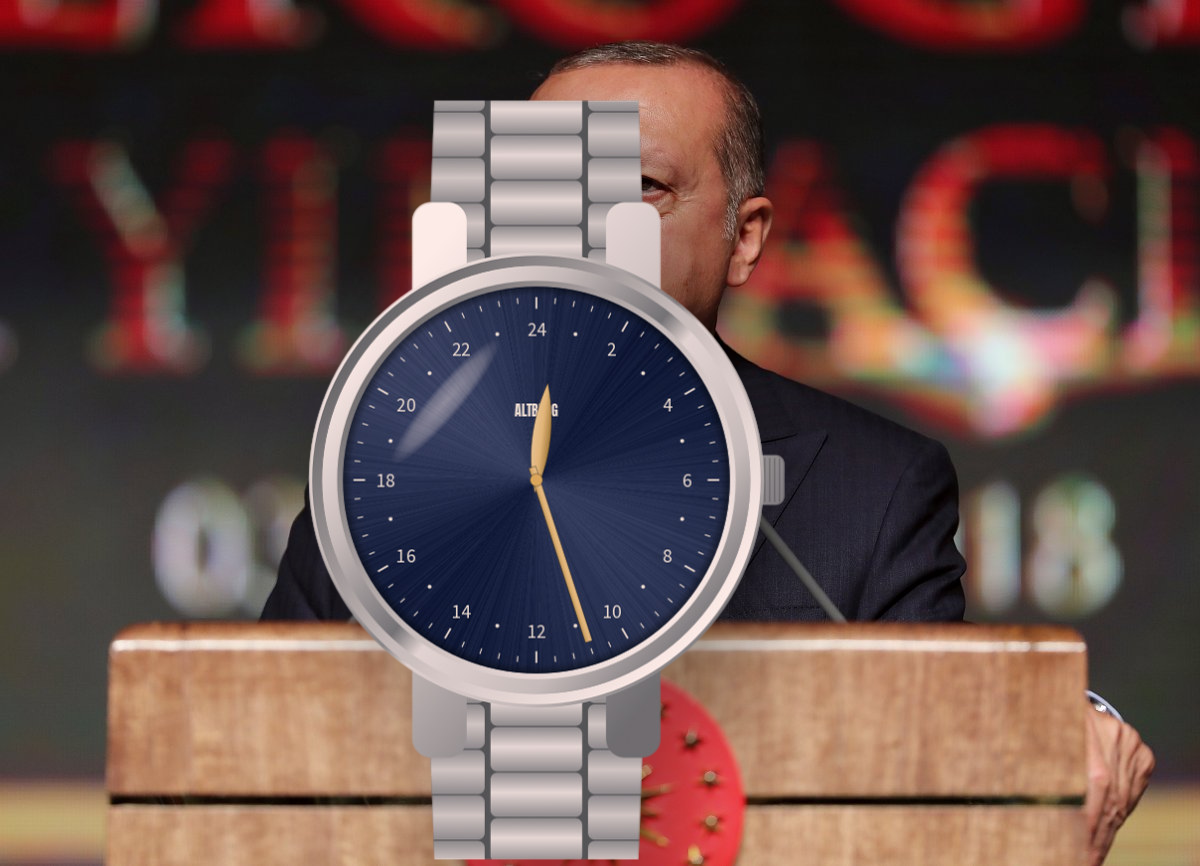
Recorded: h=0 m=27
